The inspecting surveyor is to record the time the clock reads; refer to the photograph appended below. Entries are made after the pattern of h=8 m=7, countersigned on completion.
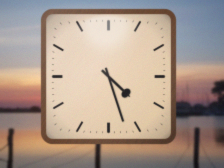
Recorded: h=4 m=27
